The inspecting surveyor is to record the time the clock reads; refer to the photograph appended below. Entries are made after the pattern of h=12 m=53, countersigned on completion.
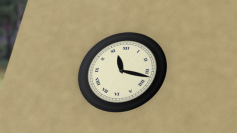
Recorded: h=11 m=17
